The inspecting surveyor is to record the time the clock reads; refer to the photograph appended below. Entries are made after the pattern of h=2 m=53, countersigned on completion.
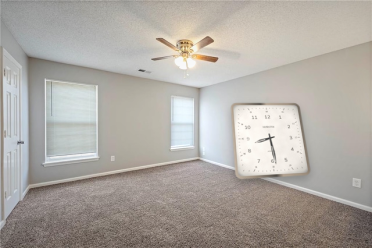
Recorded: h=8 m=29
